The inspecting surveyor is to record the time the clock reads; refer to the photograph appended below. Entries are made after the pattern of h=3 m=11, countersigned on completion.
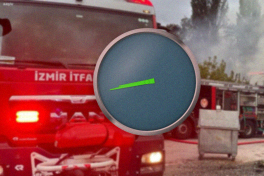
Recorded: h=8 m=43
